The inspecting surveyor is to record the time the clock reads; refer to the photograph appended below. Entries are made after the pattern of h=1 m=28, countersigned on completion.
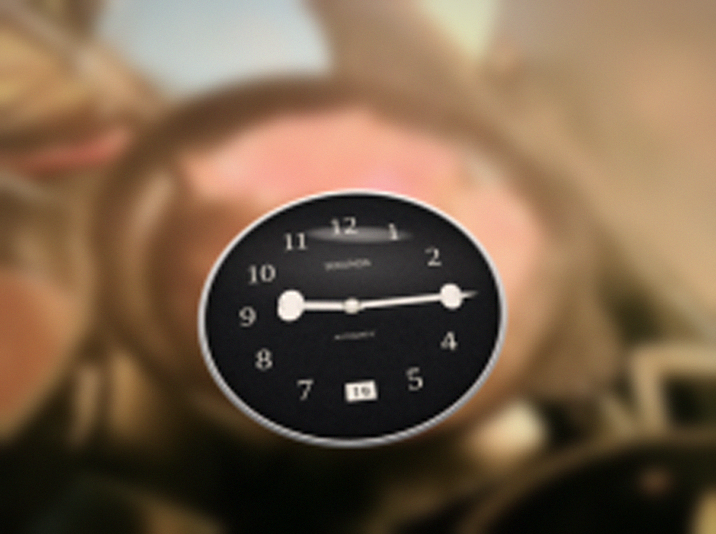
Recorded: h=9 m=15
